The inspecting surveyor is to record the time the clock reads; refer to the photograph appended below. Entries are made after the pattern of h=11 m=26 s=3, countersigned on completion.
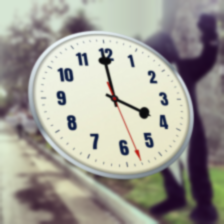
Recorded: h=3 m=59 s=28
